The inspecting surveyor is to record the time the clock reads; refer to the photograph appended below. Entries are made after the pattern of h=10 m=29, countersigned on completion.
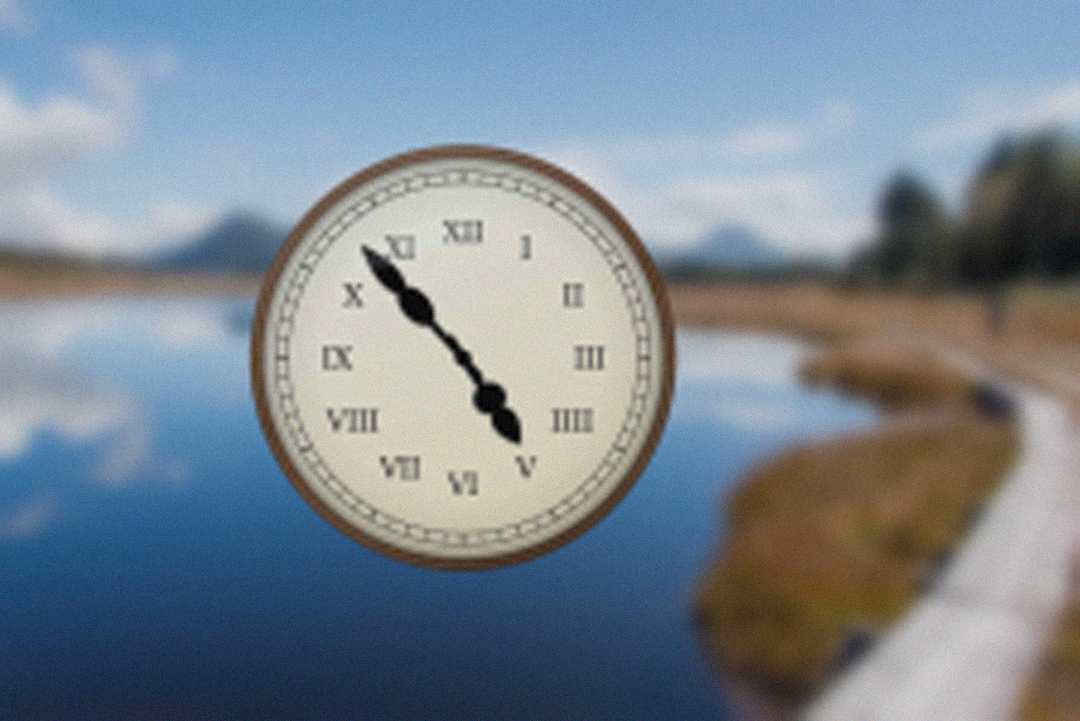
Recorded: h=4 m=53
